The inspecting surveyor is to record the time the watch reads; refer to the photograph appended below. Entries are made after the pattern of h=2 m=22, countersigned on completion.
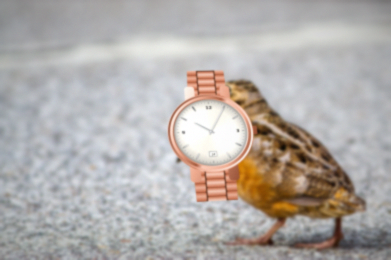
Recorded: h=10 m=5
